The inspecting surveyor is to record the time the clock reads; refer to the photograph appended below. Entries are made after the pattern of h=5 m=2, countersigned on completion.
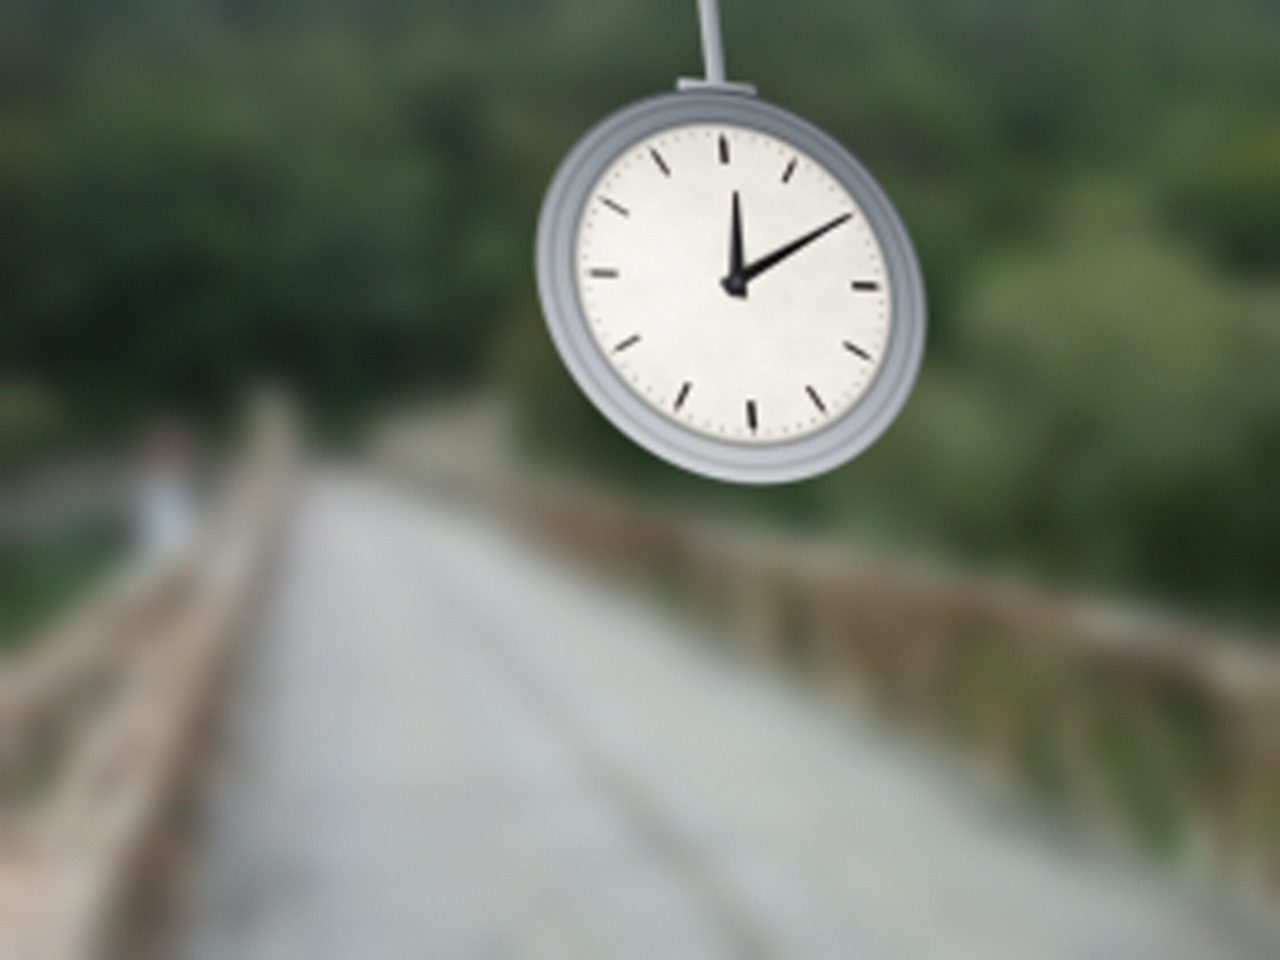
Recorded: h=12 m=10
